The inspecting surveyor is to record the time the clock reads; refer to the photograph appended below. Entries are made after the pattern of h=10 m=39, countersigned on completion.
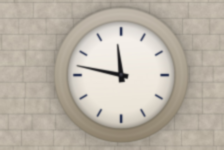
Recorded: h=11 m=47
